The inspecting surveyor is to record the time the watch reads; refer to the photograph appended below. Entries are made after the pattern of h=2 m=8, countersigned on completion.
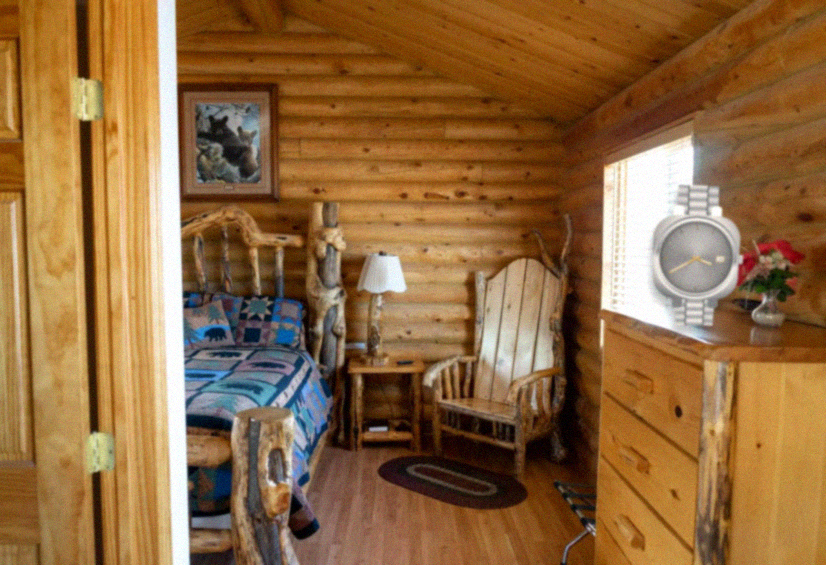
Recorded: h=3 m=40
